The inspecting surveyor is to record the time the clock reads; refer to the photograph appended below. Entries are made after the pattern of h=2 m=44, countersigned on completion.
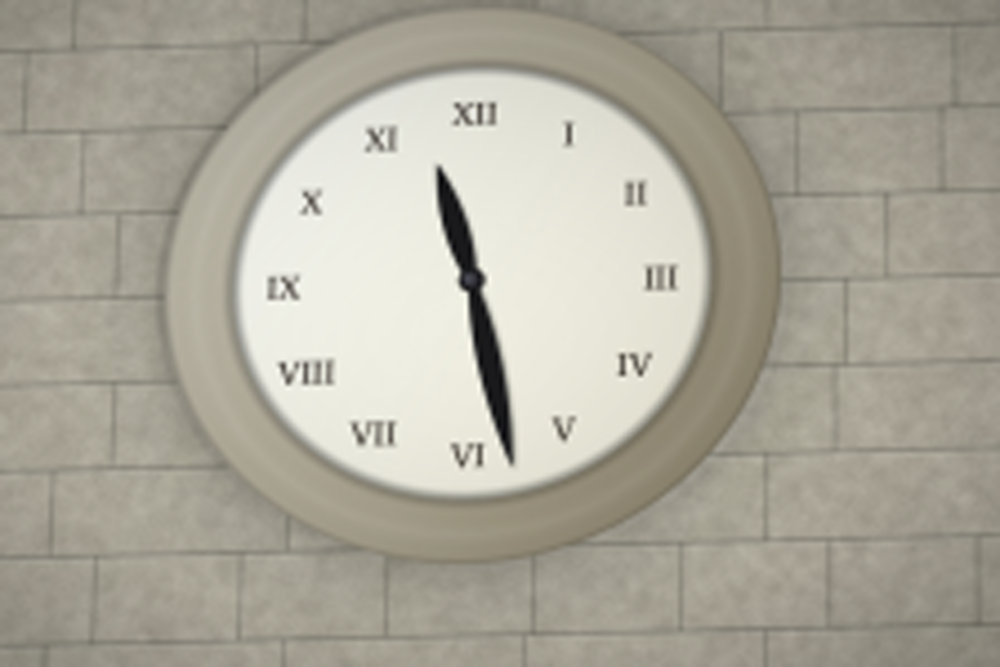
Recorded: h=11 m=28
